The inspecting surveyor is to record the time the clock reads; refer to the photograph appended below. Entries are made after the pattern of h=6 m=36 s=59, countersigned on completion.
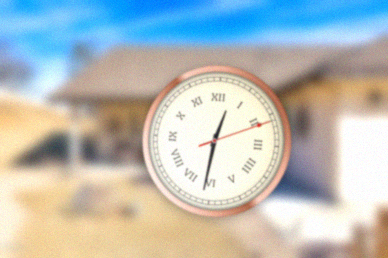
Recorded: h=12 m=31 s=11
